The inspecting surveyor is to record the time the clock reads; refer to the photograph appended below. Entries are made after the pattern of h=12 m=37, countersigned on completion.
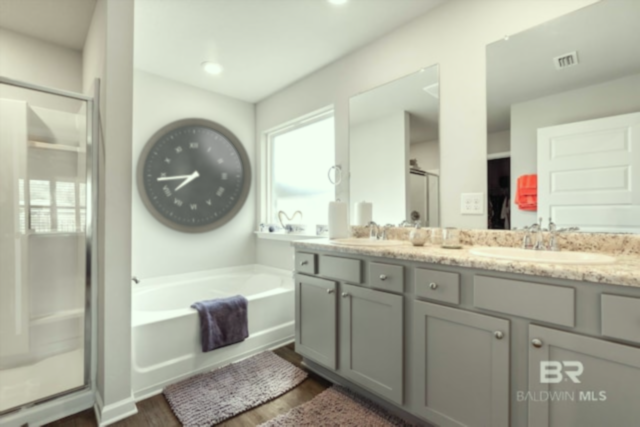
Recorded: h=7 m=44
